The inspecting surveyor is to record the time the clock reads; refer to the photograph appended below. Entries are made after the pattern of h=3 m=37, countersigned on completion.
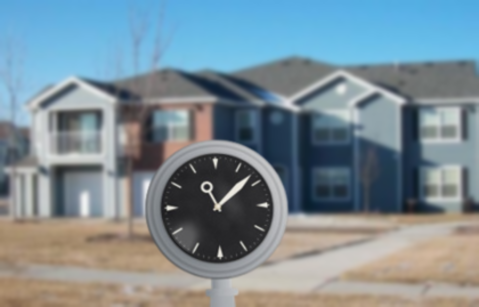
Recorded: h=11 m=8
